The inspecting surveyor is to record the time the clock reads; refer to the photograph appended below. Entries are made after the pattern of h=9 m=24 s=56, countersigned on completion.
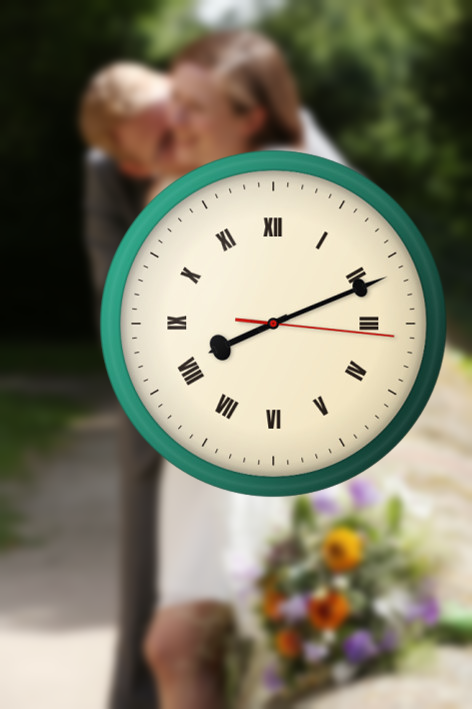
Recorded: h=8 m=11 s=16
